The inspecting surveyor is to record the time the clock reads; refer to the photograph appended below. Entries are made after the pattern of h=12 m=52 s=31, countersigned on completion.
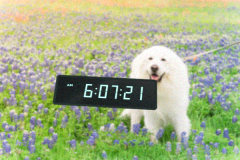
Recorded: h=6 m=7 s=21
